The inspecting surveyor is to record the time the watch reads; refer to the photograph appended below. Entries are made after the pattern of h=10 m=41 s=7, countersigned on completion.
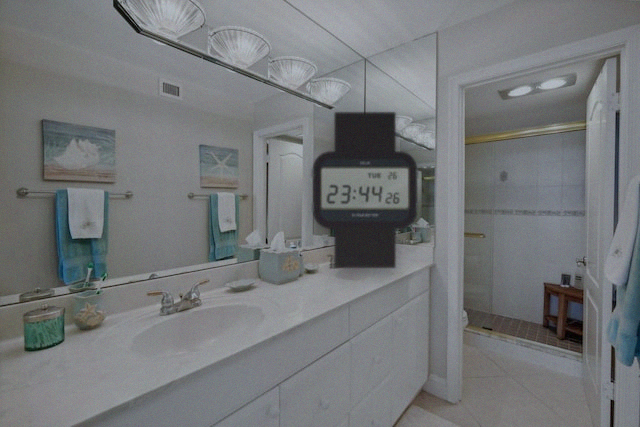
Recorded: h=23 m=44 s=26
